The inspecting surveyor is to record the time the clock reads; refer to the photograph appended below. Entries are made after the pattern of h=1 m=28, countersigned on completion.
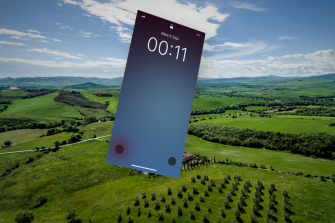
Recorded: h=0 m=11
